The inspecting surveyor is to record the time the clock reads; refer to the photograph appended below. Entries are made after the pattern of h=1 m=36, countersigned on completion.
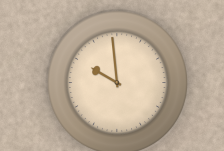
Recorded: h=9 m=59
